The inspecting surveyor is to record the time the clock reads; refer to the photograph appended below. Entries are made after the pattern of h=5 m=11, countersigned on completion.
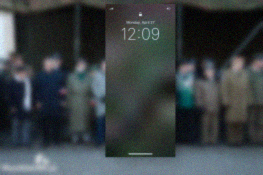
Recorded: h=12 m=9
